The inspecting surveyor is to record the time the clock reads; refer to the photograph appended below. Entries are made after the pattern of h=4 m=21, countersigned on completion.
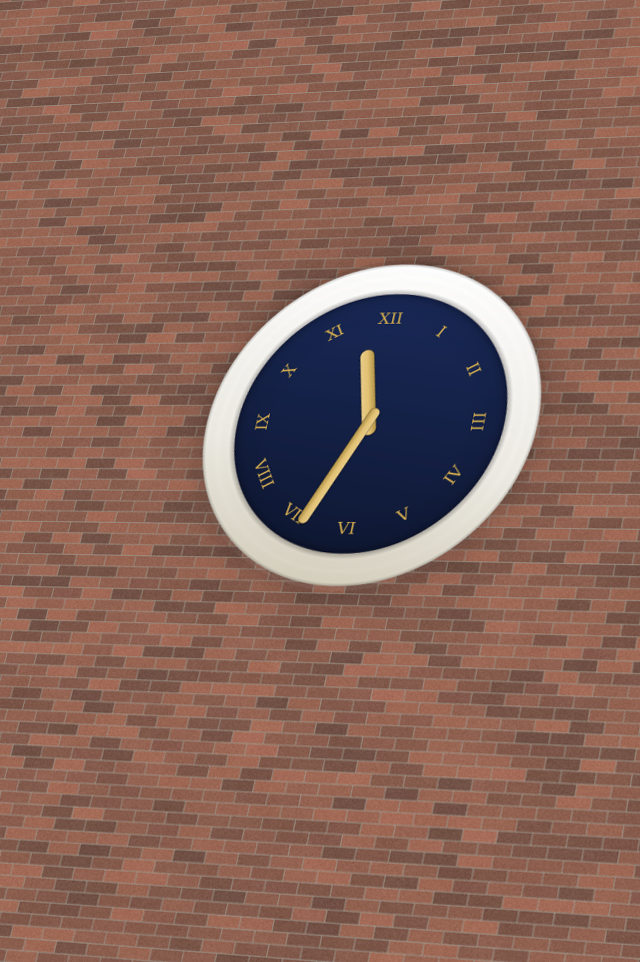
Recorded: h=11 m=34
